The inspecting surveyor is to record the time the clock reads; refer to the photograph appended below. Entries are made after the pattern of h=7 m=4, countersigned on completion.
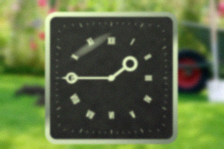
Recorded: h=1 m=45
